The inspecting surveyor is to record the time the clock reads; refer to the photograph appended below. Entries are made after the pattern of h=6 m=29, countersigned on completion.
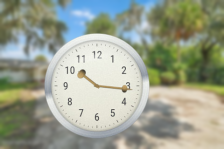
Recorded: h=10 m=16
